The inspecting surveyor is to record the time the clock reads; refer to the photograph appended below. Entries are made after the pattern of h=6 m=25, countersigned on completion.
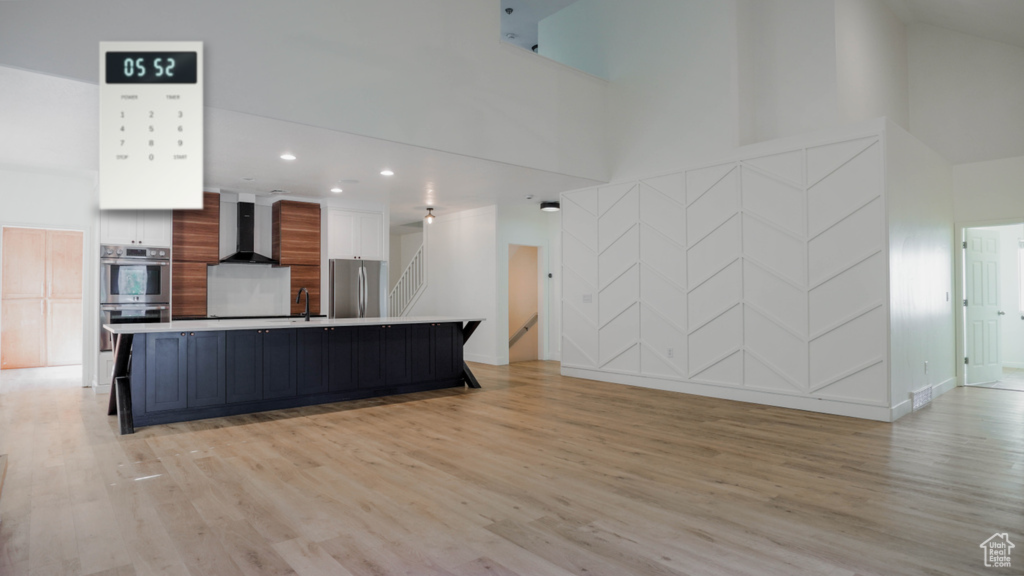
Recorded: h=5 m=52
